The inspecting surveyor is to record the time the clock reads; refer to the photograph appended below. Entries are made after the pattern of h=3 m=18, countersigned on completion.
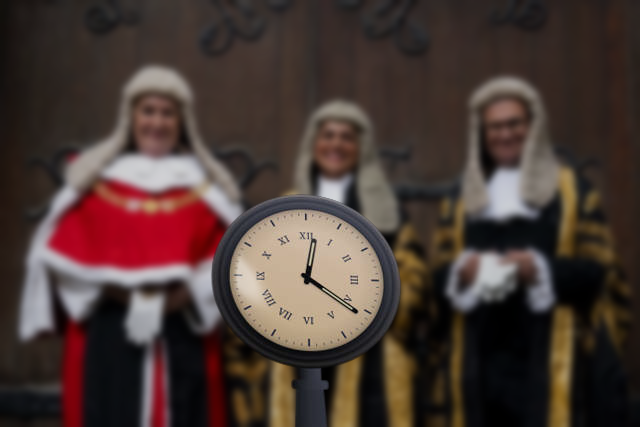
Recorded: h=12 m=21
